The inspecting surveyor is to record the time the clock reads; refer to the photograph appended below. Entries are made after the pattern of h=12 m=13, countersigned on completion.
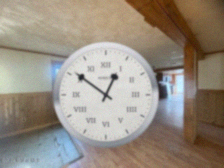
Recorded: h=12 m=51
